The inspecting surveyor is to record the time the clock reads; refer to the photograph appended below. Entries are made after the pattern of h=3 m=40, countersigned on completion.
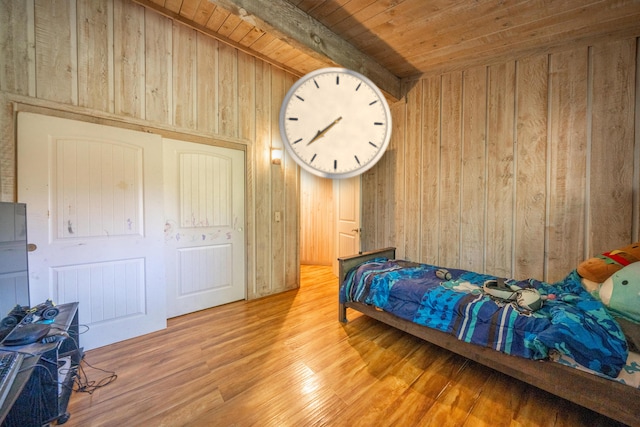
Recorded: h=7 m=38
